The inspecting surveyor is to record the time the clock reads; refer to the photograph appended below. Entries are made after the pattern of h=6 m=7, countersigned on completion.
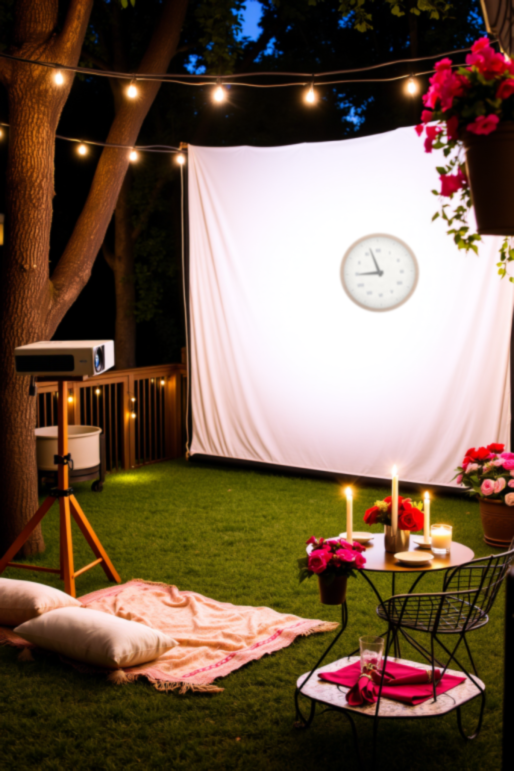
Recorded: h=8 m=57
